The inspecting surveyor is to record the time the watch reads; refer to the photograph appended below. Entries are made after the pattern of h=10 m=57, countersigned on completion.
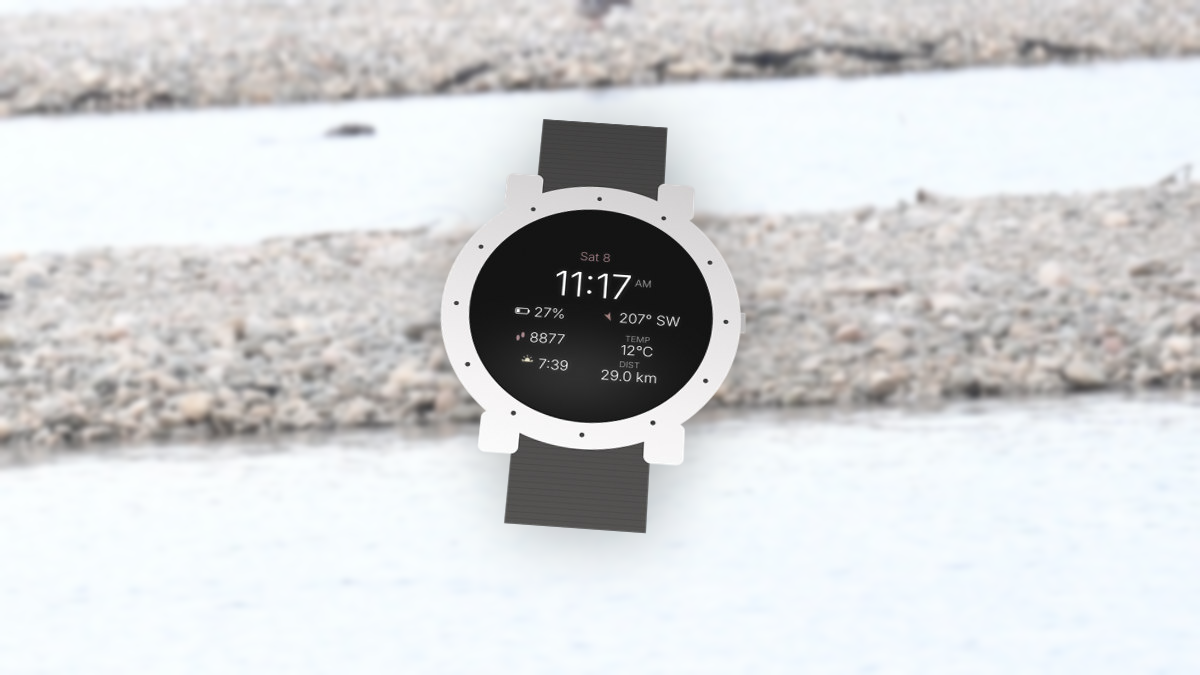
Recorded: h=11 m=17
